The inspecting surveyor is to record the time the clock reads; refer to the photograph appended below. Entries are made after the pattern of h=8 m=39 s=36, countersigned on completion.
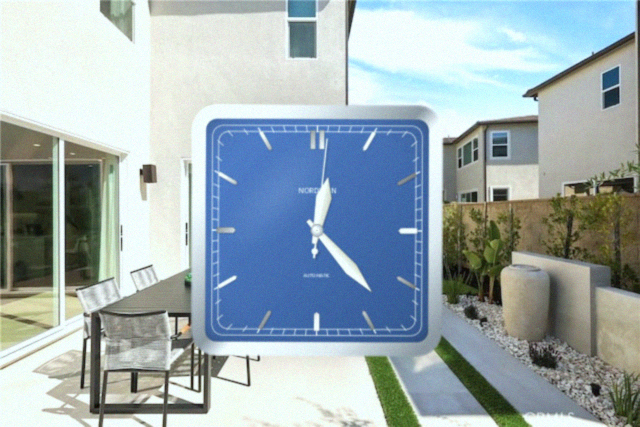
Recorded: h=12 m=23 s=1
